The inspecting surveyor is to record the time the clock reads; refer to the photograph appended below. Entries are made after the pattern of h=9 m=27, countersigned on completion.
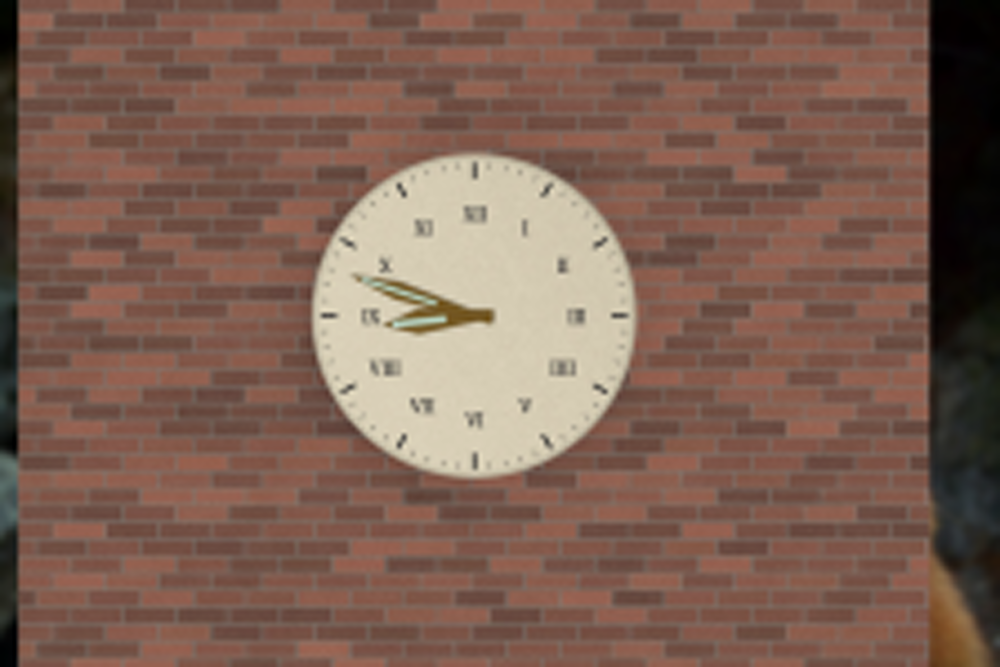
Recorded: h=8 m=48
